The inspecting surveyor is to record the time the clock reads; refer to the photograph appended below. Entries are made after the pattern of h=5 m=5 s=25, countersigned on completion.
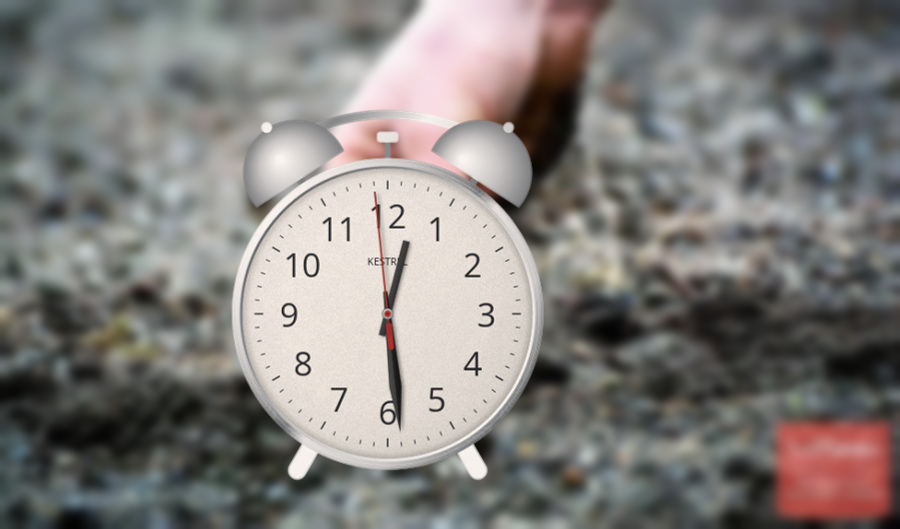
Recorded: h=12 m=28 s=59
